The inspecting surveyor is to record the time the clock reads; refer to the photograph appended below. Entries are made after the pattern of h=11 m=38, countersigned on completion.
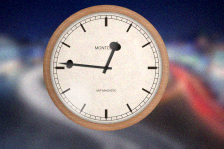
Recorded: h=12 m=46
